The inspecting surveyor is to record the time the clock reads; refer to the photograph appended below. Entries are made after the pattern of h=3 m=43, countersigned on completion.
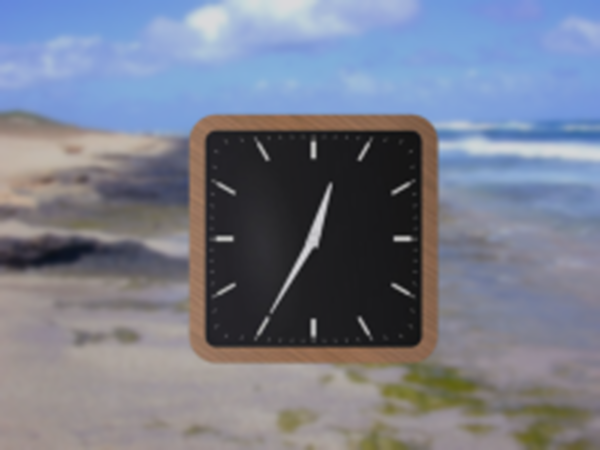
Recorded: h=12 m=35
